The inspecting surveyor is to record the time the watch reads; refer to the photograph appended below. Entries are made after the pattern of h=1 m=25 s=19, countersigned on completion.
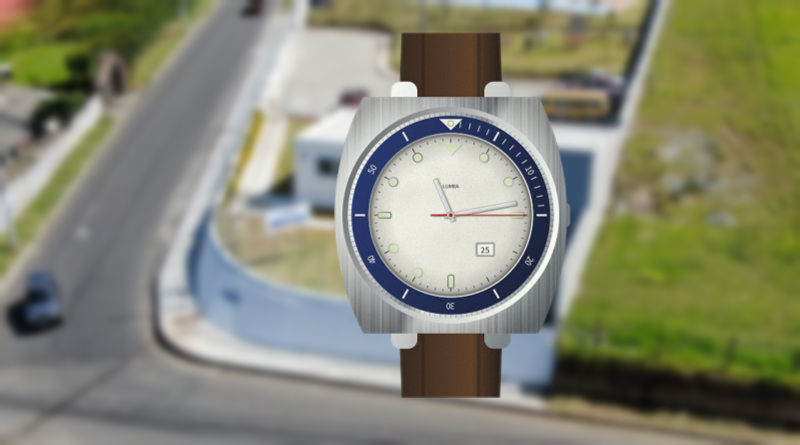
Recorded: h=11 m=13 s=15
